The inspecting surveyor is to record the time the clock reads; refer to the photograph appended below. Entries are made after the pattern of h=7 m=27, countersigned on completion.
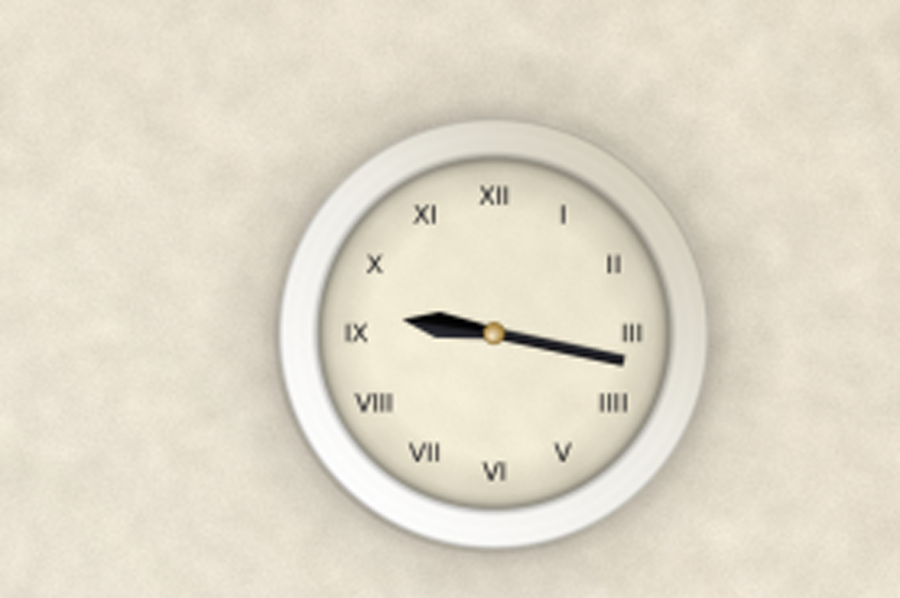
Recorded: h=9 m=17
